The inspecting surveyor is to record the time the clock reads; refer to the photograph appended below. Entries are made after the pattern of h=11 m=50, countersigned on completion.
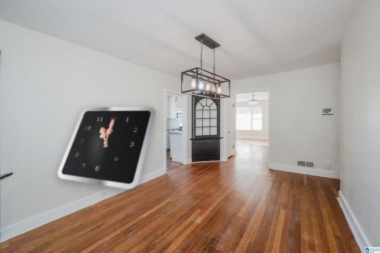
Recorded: h=11 m=0
